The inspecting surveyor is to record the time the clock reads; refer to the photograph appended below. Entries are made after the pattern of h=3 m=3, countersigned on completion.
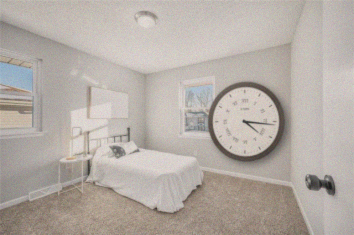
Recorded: h=4 m=16
